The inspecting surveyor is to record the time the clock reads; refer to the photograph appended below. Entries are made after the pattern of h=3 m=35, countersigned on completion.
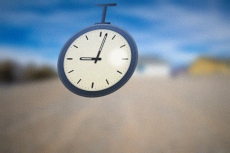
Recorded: h=9 m=2
